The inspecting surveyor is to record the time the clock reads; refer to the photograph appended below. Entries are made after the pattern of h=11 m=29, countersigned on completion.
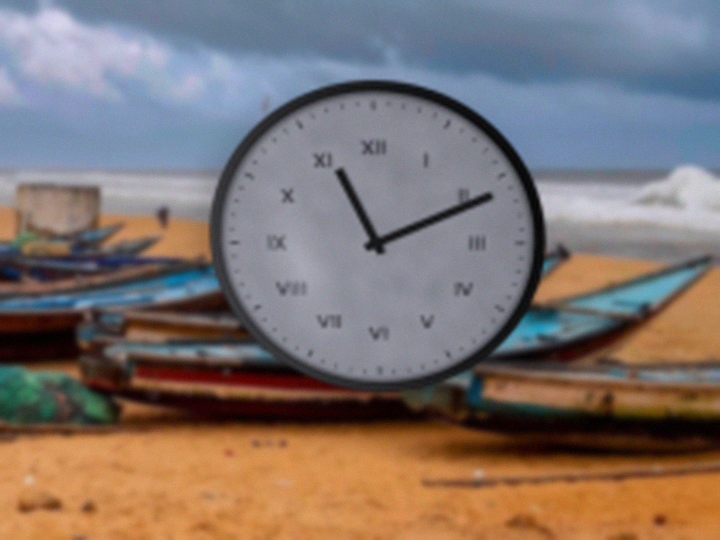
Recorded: h=11 m=11
